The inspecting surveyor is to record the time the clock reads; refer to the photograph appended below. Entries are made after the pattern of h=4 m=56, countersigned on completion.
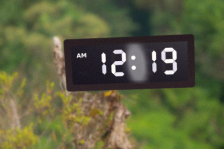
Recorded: h=12 m=19
